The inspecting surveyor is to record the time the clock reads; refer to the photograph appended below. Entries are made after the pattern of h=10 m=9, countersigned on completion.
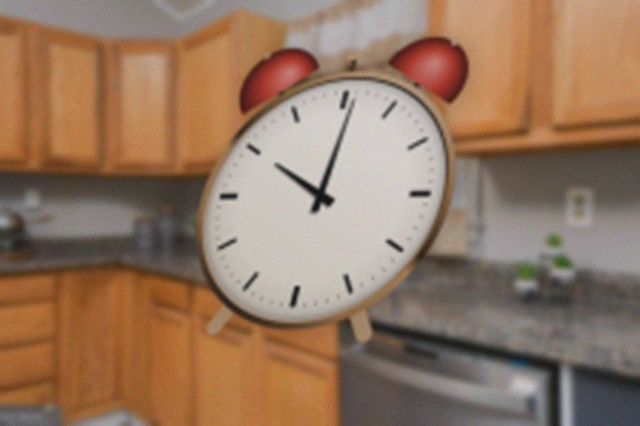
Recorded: h=10 m=1
